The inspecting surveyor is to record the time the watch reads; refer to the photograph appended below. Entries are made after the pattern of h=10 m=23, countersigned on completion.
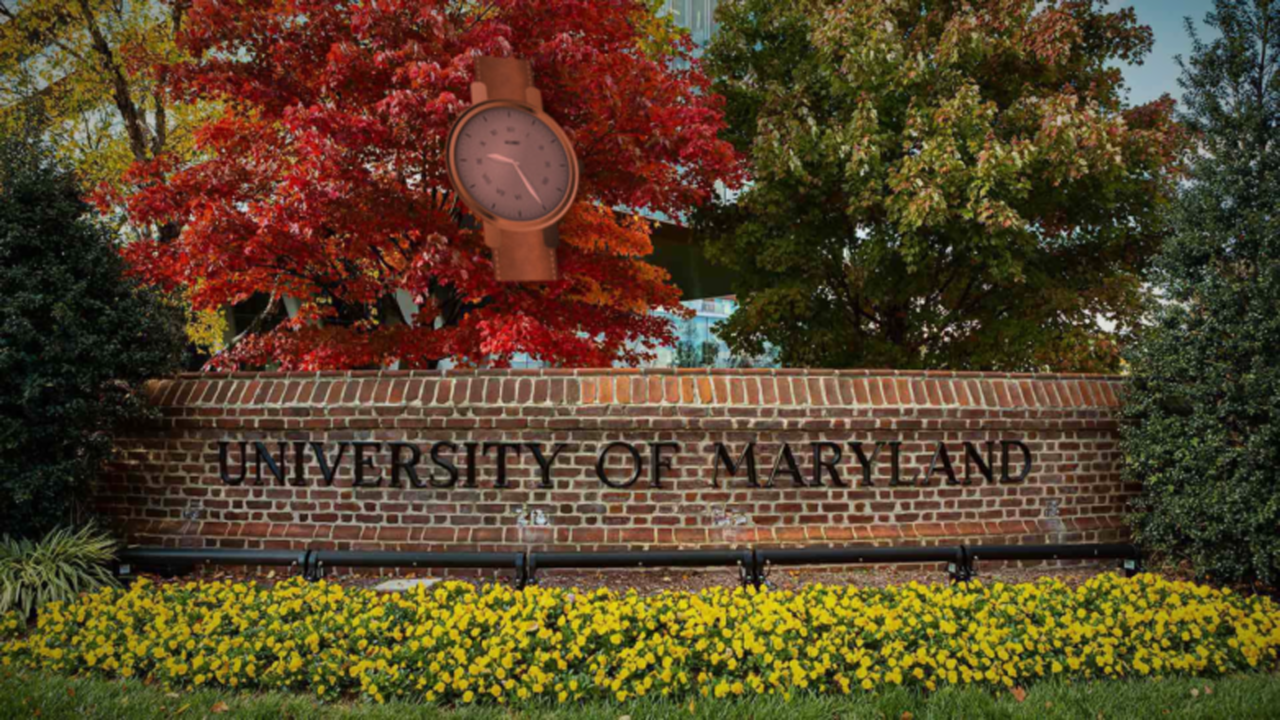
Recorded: h=9 m=25
